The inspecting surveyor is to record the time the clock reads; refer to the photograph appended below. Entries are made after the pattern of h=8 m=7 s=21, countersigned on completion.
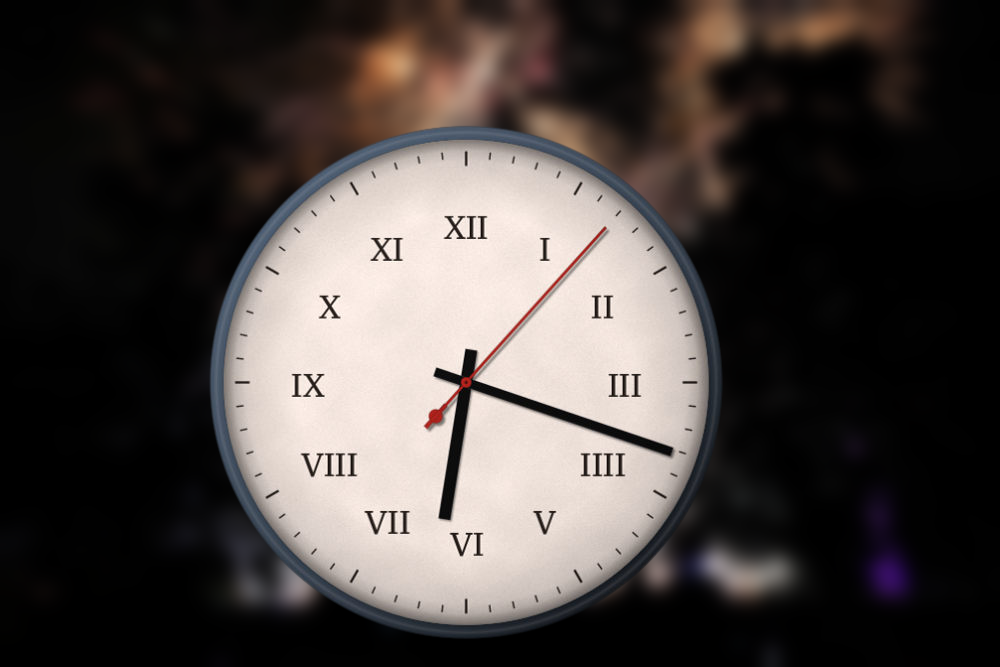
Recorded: h=6 m=18 s=7
